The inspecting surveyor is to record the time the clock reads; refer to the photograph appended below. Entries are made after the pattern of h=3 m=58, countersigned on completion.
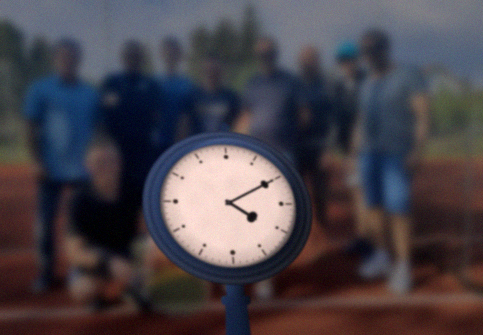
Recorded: h=4 m=10
